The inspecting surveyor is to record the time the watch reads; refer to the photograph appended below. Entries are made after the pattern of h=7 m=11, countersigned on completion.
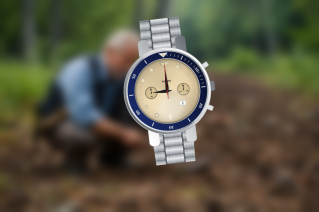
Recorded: h=9 m=0
